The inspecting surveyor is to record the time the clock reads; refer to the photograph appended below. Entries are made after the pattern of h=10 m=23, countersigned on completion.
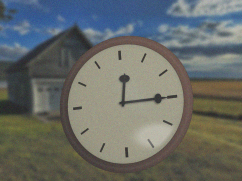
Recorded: h=12 m=15
